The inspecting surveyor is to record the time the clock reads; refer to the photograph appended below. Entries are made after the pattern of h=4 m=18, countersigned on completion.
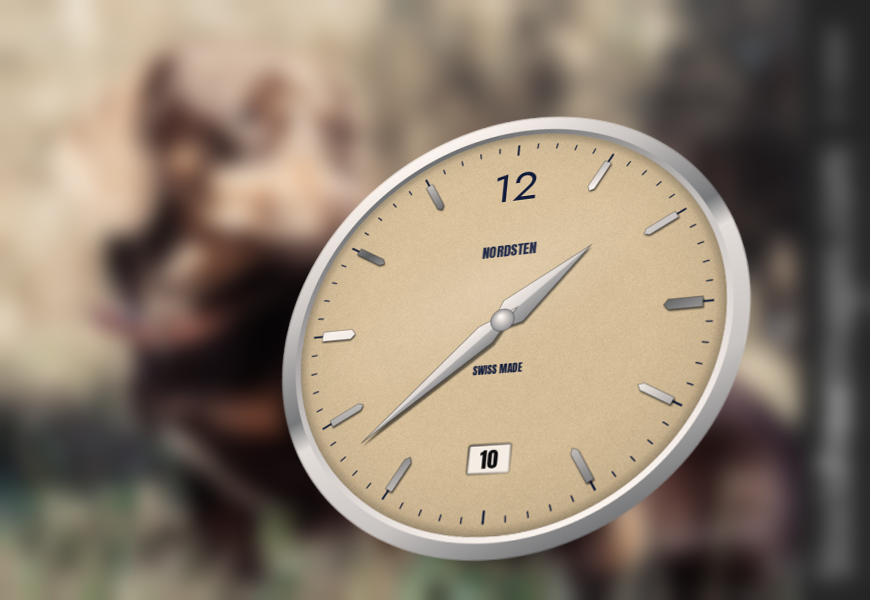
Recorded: h=1 m=38
